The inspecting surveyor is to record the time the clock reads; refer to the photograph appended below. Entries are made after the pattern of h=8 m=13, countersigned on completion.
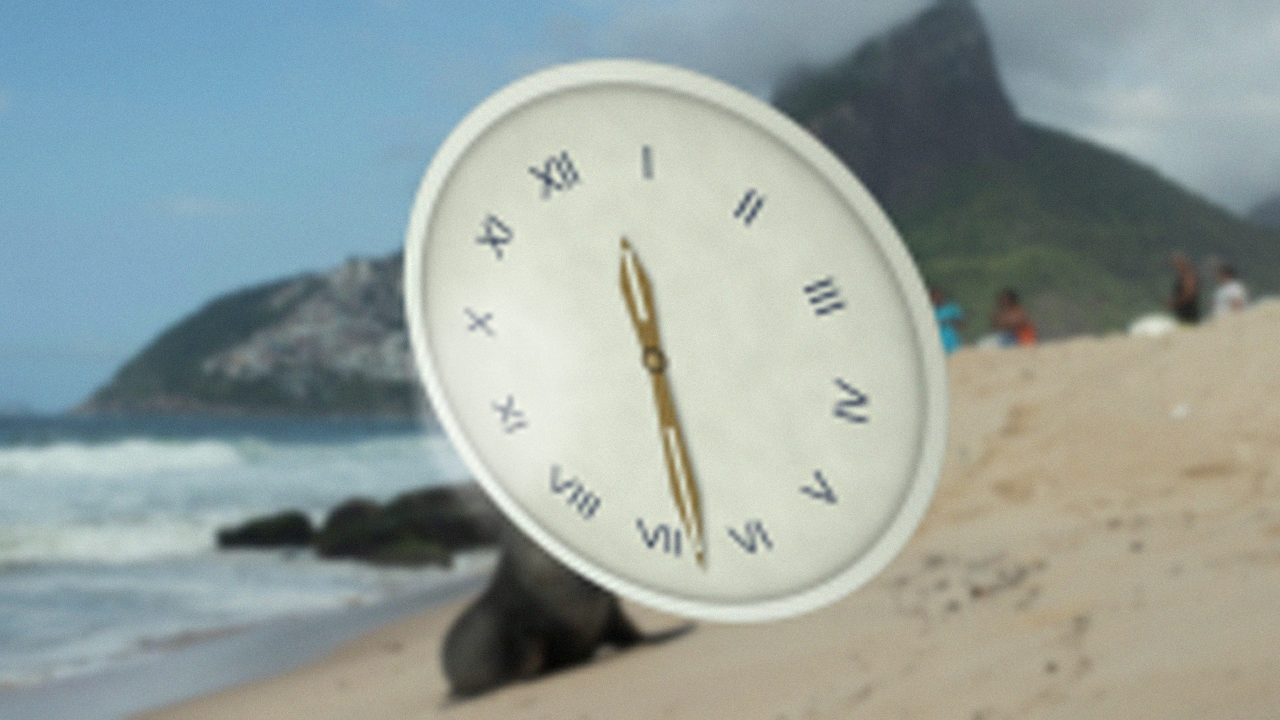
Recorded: h=12 m=33
